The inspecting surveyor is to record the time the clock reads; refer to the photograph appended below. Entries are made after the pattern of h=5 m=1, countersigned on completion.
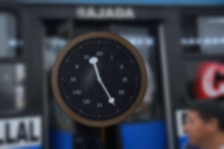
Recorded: h=11 m=25
